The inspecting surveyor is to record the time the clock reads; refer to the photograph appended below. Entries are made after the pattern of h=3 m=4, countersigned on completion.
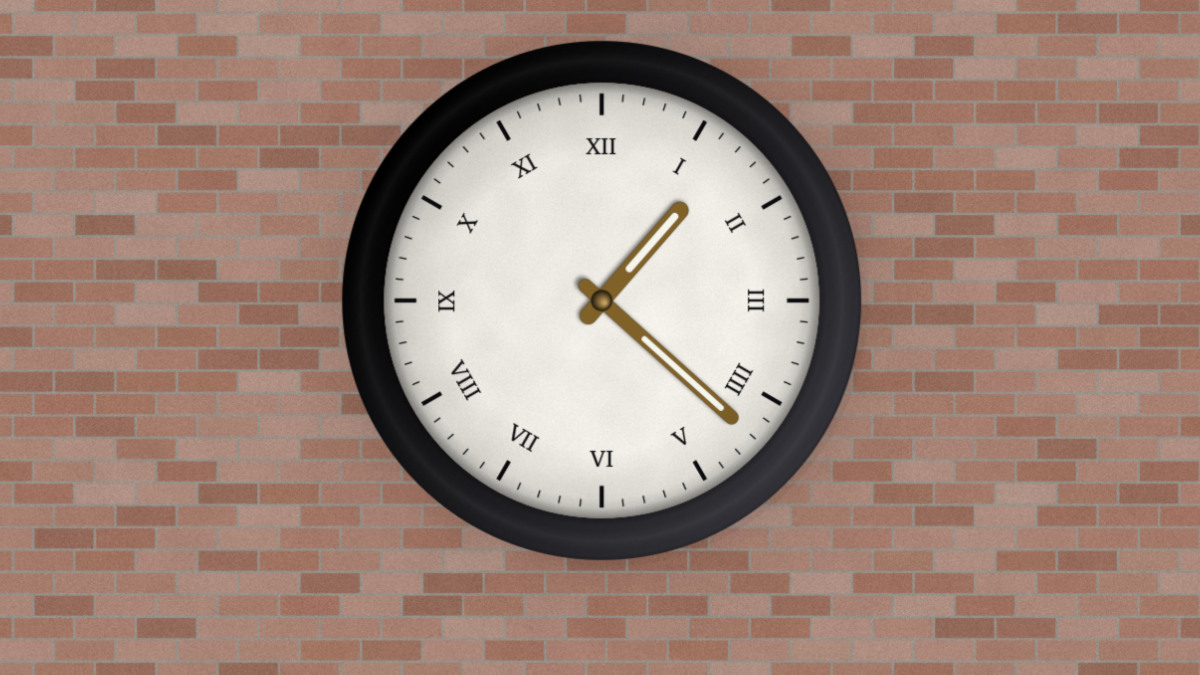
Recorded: h=1 m=22
